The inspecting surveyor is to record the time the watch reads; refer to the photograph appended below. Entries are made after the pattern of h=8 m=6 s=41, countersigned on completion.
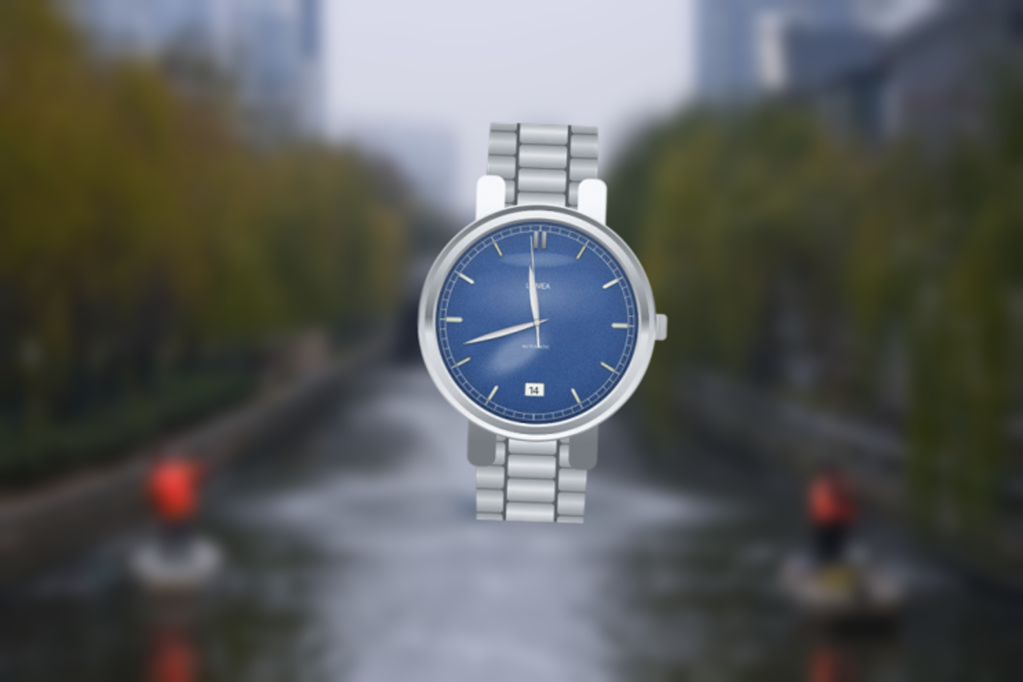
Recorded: h=11 m=41 s=59
